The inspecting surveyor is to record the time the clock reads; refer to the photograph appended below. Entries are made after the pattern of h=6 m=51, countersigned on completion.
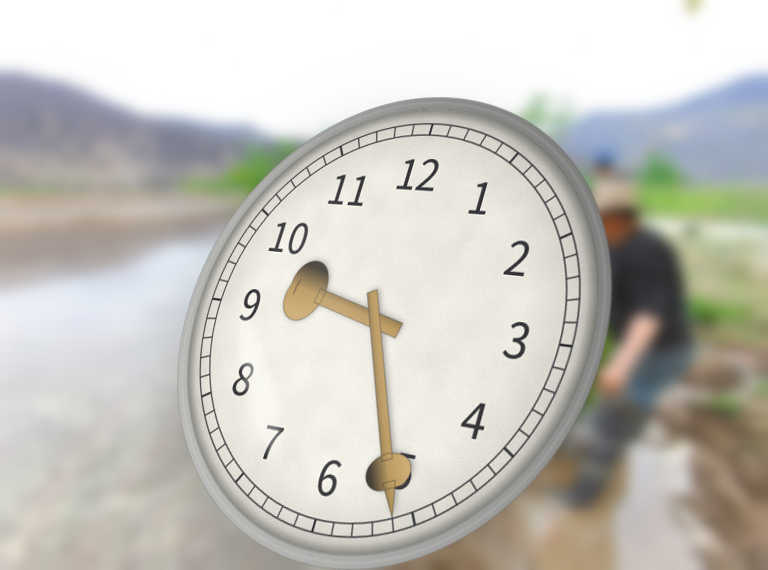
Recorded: h=9 m=26
